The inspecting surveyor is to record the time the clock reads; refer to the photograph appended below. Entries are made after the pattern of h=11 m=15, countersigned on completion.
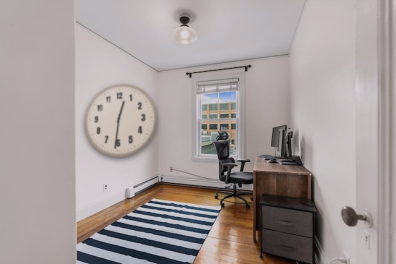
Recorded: h=12 m=31
